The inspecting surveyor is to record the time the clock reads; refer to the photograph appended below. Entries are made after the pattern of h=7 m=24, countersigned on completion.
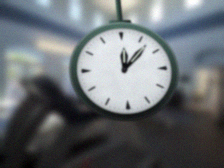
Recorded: h=12 m=7
